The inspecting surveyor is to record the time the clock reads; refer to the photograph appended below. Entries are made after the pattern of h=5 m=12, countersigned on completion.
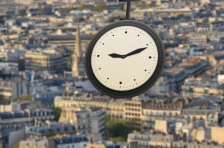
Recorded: h=9 m=11
